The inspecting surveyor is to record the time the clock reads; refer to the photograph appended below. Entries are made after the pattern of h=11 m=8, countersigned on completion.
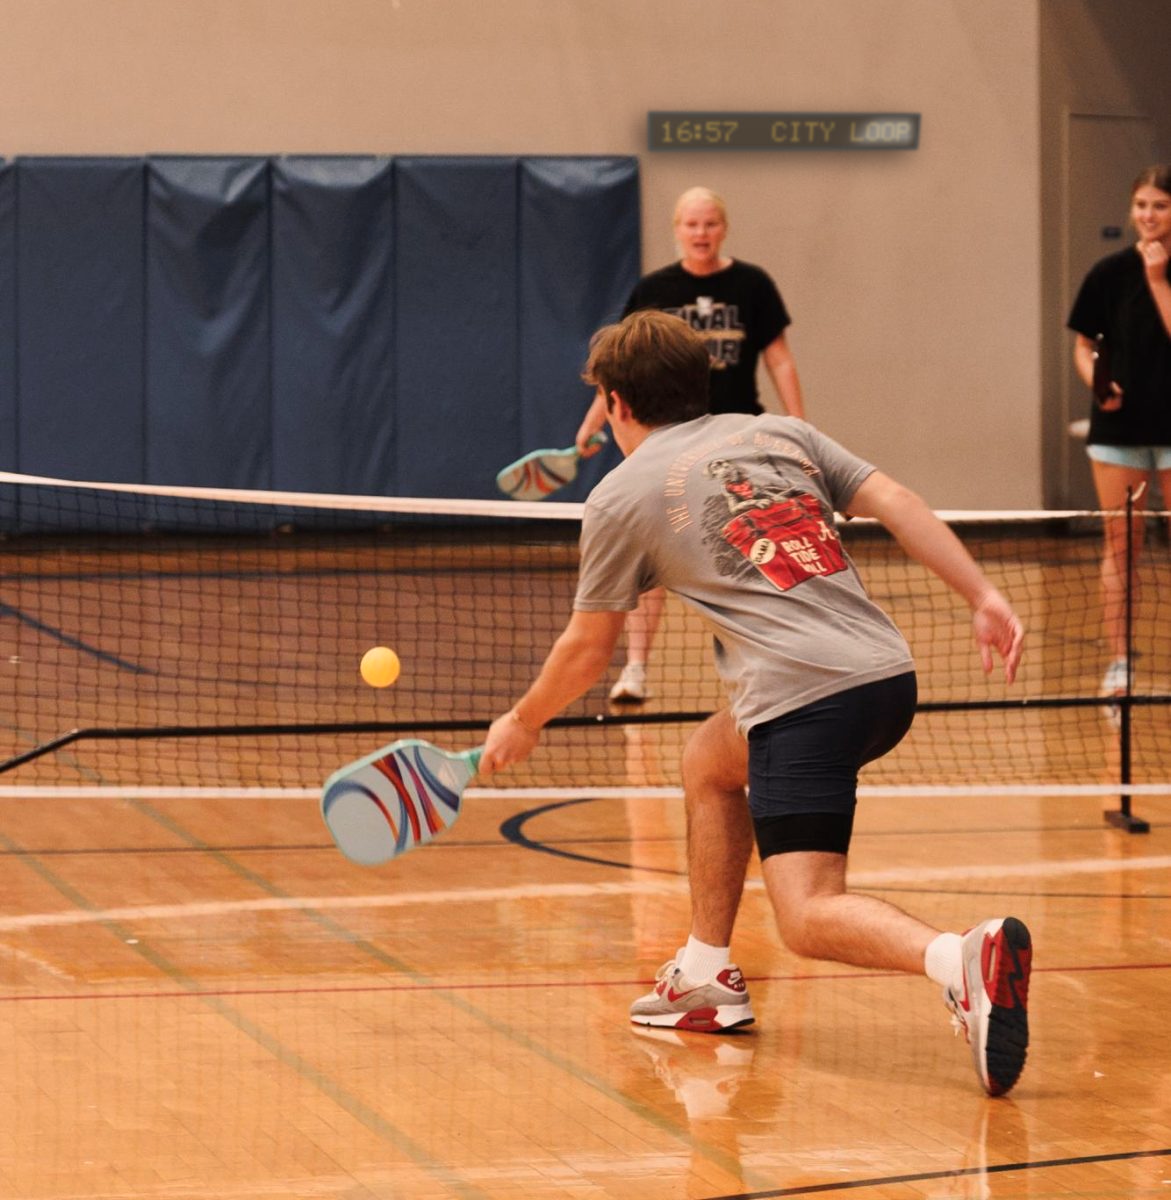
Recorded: h=16 m=57
